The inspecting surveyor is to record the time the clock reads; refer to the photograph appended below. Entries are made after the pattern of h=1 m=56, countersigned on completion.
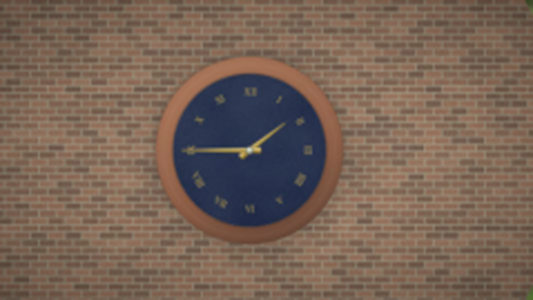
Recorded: h=1 m=45
